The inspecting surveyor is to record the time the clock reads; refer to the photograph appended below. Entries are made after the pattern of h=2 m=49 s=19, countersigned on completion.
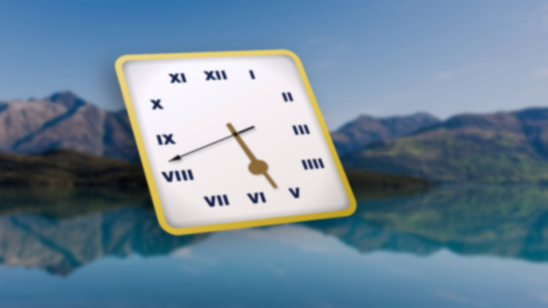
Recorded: h=5 m=26 s=42
